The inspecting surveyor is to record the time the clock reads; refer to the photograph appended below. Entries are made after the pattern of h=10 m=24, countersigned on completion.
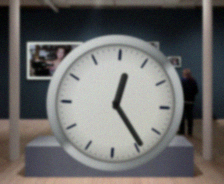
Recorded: h=12 m=24
